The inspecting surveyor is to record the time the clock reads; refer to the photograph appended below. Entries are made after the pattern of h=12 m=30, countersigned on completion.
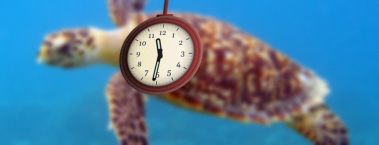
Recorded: h=11 m=31
